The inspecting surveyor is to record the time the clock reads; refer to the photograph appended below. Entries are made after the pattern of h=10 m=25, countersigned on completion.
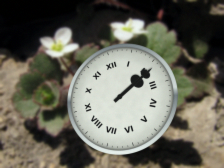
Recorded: h=2 m=11
